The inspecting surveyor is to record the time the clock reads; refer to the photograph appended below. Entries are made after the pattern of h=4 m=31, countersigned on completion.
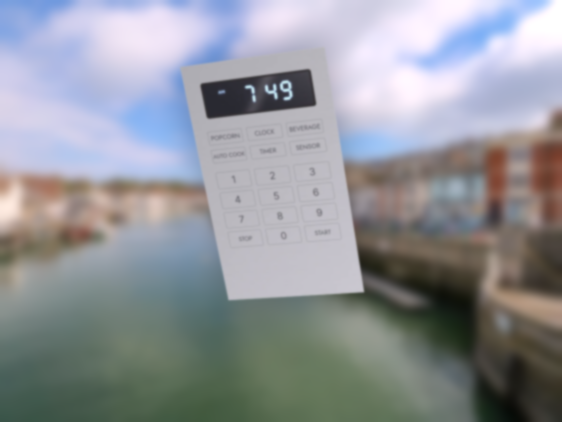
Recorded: h=7 m=49
